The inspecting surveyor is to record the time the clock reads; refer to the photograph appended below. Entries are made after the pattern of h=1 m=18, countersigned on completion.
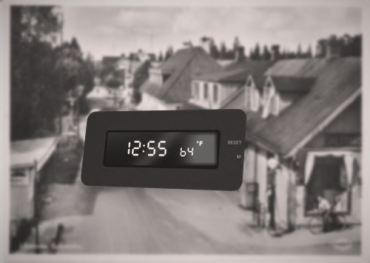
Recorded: h=12 m=55
